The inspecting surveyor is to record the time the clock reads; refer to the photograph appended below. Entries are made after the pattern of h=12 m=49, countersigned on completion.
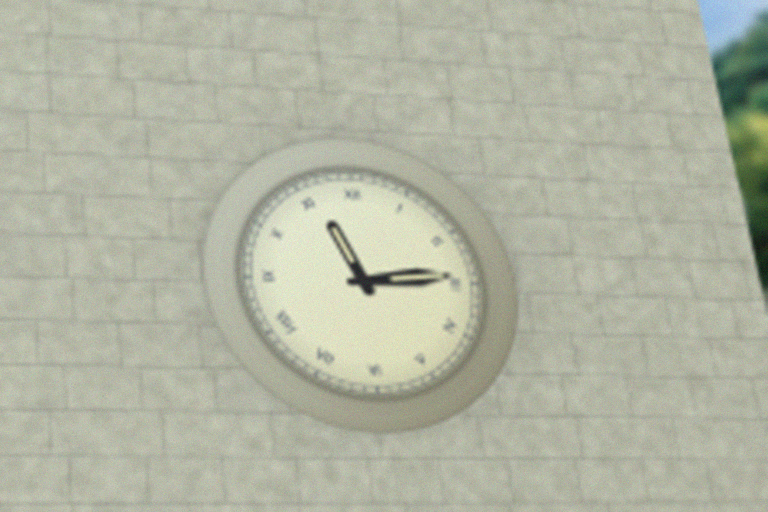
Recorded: h=11 m=14
